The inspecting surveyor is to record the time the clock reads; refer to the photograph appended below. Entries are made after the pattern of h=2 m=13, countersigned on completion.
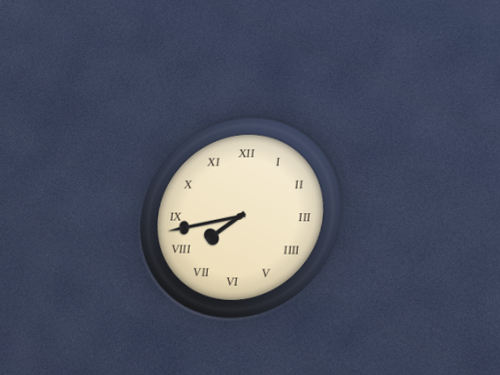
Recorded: h=7 m=43
